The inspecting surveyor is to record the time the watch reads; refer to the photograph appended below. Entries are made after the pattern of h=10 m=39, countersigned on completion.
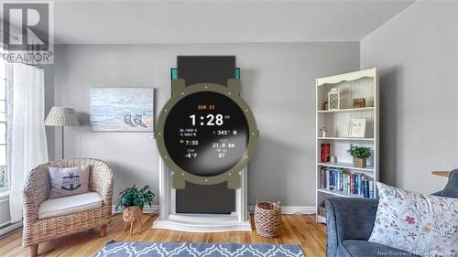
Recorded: h=1 m=28
